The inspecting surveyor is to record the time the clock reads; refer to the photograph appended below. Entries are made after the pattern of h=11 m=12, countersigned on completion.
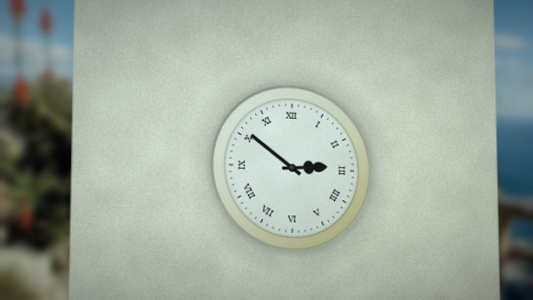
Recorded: h=2 m=51
